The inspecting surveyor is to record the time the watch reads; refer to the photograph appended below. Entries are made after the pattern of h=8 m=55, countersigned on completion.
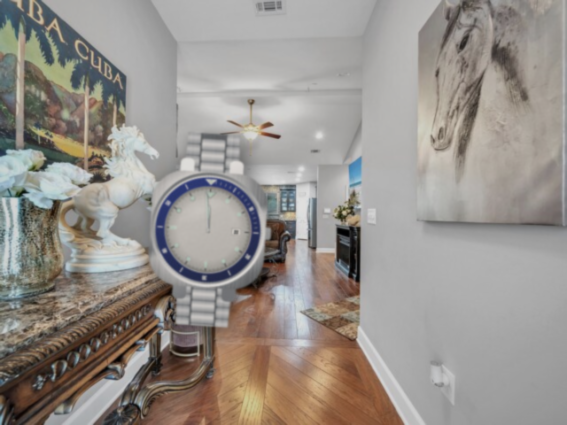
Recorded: h=11 m=59
